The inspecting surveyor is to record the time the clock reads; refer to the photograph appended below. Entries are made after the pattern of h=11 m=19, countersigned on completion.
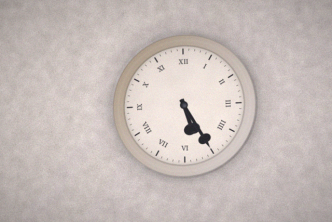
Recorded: h=5 m=25
